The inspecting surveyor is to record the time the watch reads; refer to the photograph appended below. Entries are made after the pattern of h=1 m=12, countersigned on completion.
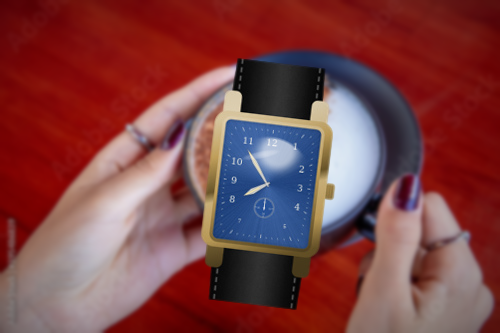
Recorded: h=7 m=54
